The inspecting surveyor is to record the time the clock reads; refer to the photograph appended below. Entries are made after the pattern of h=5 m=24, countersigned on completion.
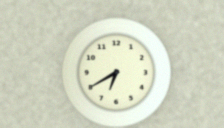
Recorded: h=6 m=40
